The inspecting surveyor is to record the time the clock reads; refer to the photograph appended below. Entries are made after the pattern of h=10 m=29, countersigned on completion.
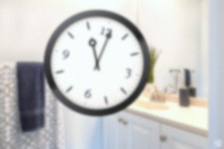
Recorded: h=11 m=1
